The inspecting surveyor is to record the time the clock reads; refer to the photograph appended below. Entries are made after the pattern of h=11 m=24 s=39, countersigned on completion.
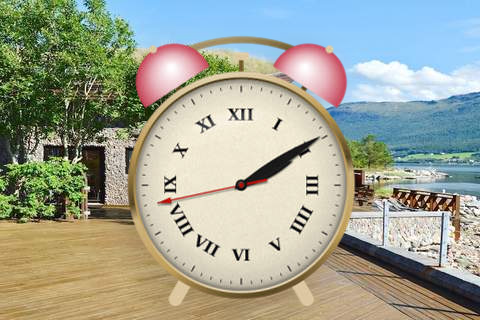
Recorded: h=2 m=9 s=43
